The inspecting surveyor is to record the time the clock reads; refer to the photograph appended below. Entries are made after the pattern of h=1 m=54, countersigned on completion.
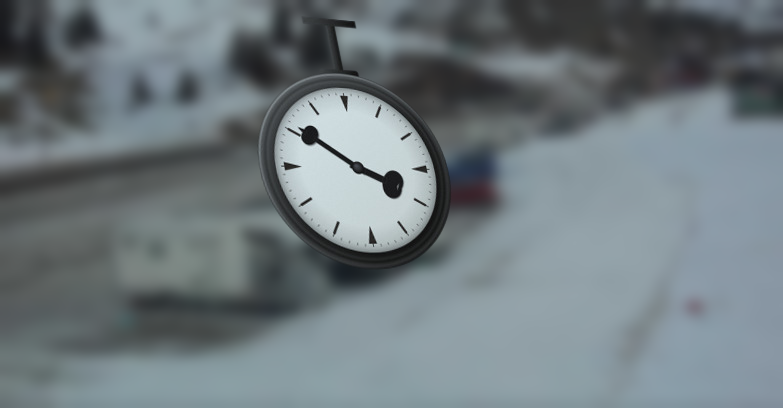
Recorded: h=3 m=51
